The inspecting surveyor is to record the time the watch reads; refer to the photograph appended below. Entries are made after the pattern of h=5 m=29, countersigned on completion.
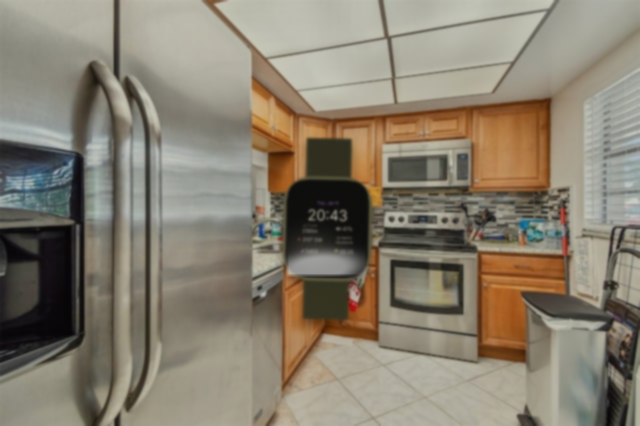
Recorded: h=20 m=43
